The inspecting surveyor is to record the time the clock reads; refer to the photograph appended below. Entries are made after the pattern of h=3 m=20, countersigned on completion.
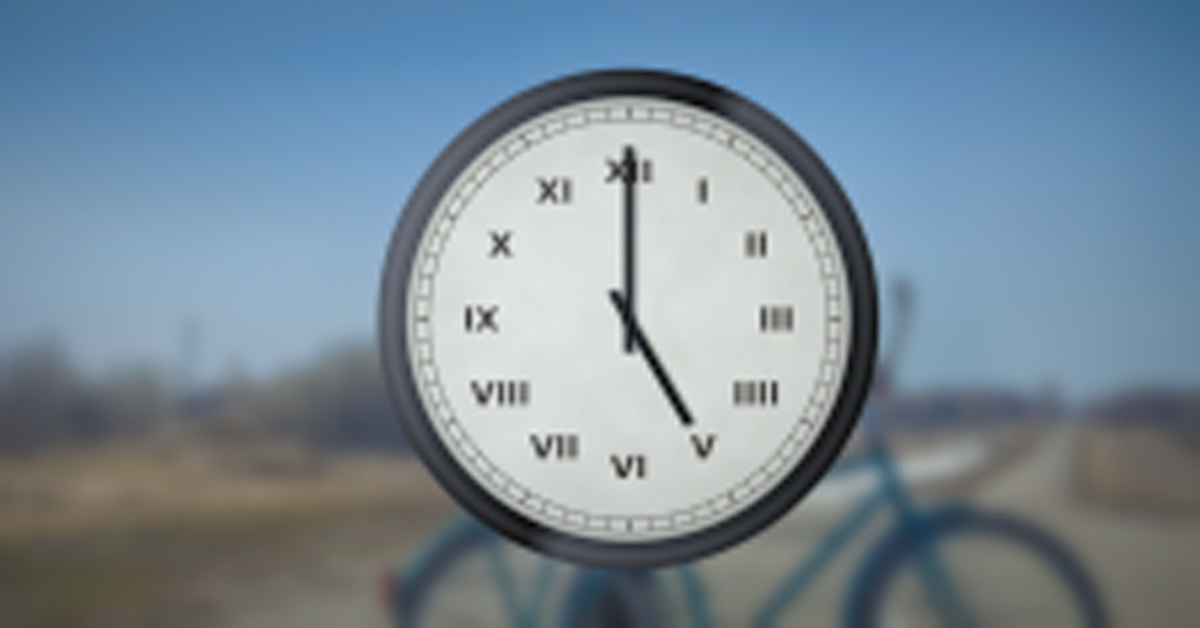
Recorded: h=5 m=0
